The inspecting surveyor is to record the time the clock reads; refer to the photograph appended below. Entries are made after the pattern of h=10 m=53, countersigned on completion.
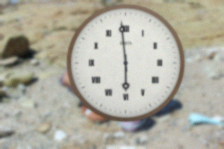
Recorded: h=5 m=59
